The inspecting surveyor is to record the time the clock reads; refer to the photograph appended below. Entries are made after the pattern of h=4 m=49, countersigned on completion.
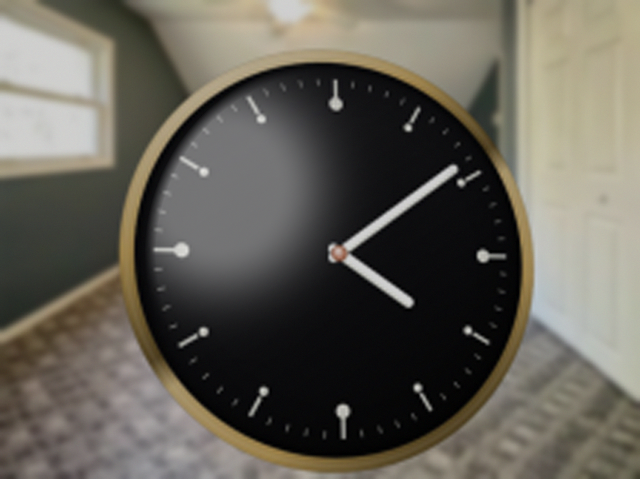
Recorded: h=4 m=9
